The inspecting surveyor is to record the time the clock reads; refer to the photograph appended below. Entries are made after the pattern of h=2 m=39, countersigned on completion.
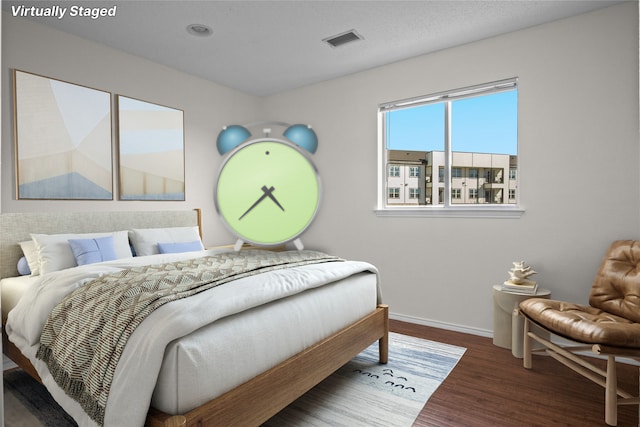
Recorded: h=4 m=38
